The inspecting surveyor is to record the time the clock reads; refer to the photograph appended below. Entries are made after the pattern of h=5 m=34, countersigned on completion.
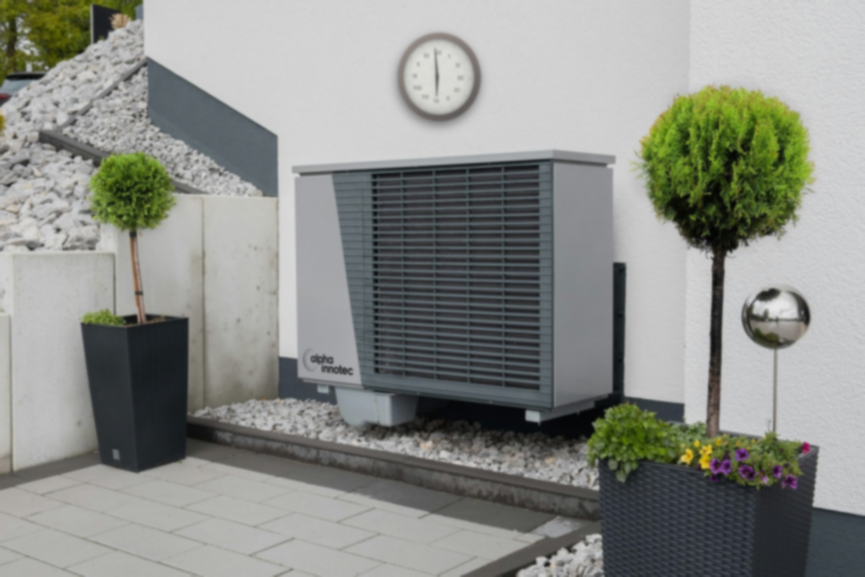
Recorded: h=5 m=59
